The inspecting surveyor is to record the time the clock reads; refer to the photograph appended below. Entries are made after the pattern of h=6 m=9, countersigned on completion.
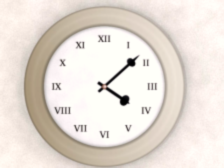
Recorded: h=4 m=8
